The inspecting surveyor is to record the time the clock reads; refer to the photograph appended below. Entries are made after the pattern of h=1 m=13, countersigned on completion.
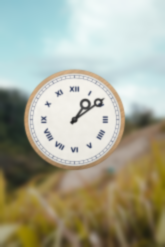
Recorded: h=1 m=9
